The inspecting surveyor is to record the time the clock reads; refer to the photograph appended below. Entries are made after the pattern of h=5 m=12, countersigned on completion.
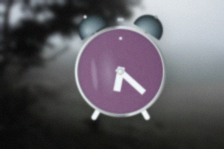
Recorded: h=6 m=22
